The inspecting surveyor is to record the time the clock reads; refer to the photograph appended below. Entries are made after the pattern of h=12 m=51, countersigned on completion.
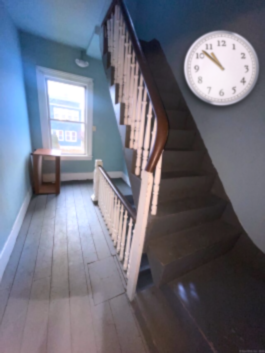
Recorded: h=10 m=52
